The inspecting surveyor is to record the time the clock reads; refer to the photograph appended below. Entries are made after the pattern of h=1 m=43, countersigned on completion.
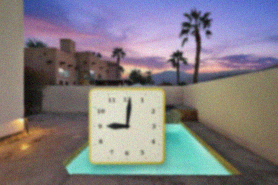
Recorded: h=9 m=1
